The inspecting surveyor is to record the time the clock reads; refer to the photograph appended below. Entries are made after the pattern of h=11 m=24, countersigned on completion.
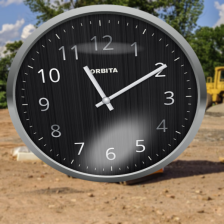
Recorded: h=11 m=10
